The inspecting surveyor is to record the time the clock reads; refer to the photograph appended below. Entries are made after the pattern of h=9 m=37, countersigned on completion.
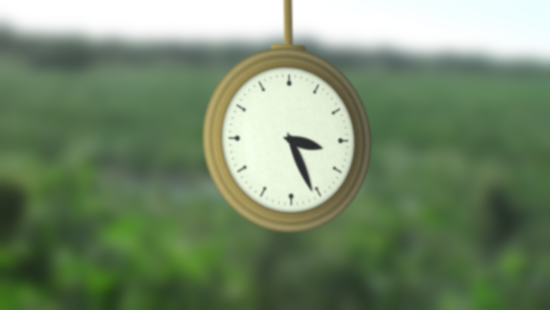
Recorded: h=3 m=26
